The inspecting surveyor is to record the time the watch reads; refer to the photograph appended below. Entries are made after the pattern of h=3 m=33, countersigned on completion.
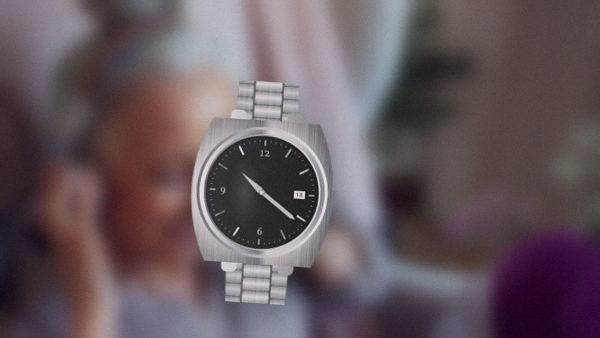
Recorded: h=10 m=21
